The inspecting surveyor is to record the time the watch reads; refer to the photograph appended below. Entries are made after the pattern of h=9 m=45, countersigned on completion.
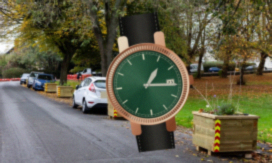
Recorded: h=1 m=16
